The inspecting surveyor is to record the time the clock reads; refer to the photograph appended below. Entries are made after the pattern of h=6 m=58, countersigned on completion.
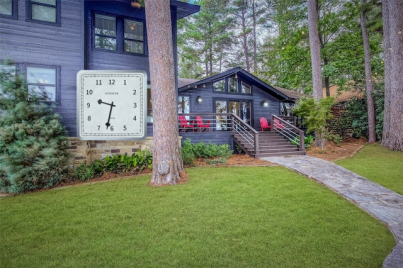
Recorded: h=9 m=32
